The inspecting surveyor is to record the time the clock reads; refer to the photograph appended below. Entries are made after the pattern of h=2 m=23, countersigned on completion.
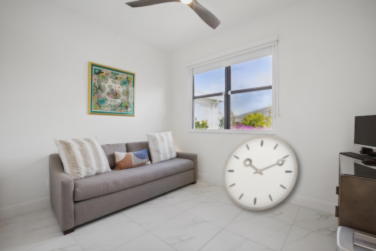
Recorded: h=10 m=11
